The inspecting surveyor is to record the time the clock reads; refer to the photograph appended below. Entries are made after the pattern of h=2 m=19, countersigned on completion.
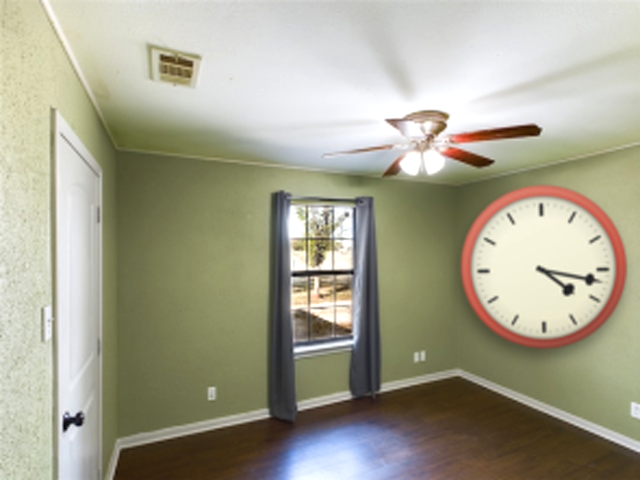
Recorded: h=4 m=17
